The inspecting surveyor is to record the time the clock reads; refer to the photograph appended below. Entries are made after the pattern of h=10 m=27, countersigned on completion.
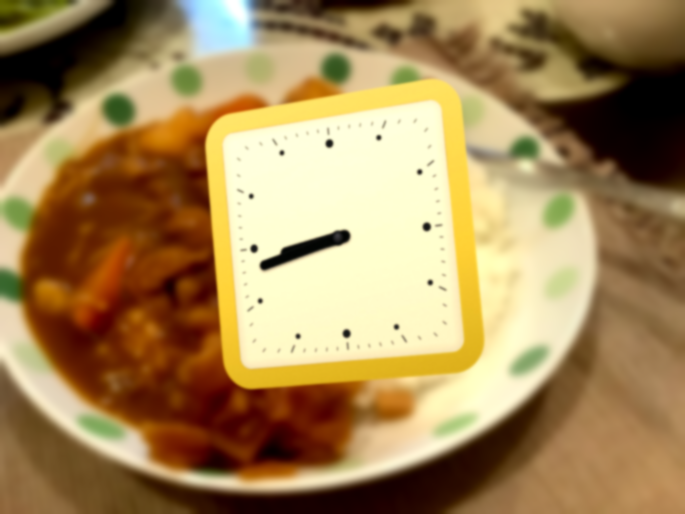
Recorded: h=8 m=43
